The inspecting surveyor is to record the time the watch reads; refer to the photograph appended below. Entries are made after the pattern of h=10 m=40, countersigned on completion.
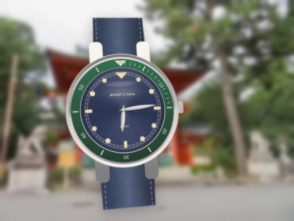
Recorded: h=6 m=14
